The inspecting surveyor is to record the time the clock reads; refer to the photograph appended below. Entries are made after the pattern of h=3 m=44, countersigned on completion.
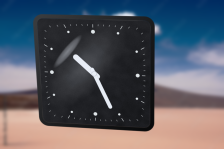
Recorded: h=10 m=26
